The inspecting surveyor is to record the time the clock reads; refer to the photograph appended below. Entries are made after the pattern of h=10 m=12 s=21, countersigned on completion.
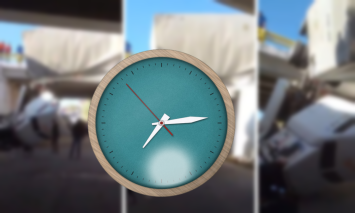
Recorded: h=7 m=13 s=53
